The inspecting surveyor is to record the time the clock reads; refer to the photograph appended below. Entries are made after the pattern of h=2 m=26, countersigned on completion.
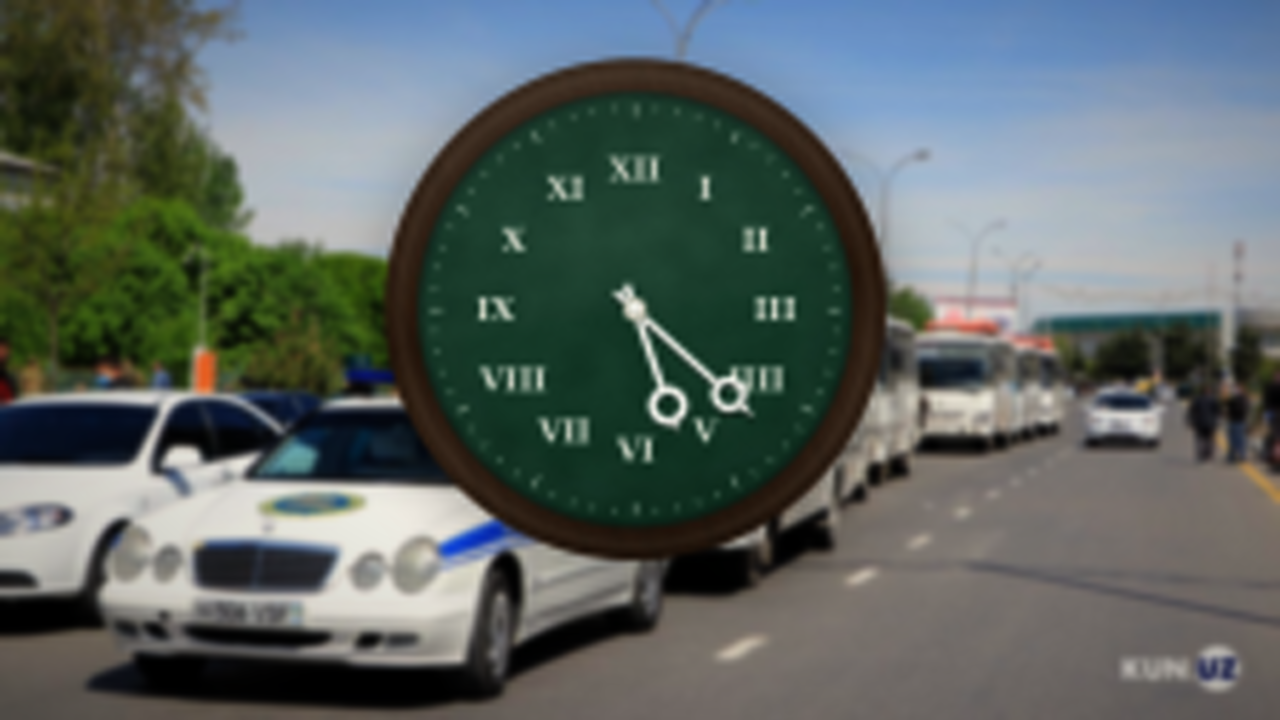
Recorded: h=5 m=22
